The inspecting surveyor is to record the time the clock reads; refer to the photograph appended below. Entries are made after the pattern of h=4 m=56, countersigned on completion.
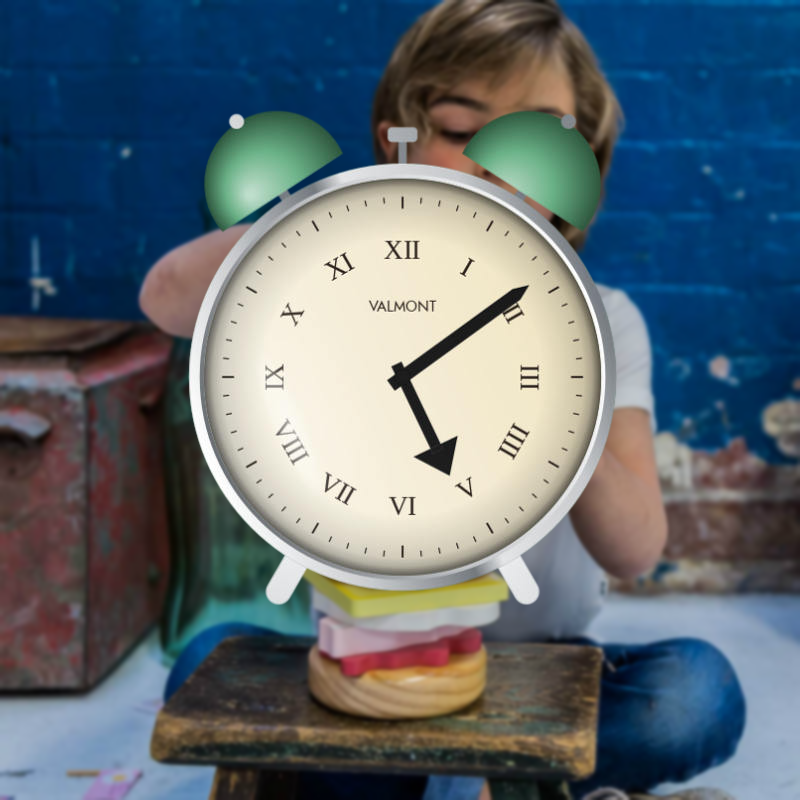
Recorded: h=5 m=9
